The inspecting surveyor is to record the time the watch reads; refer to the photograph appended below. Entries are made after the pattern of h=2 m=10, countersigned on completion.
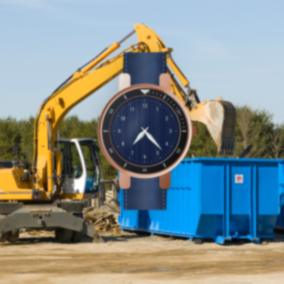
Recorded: h=7 m=23
